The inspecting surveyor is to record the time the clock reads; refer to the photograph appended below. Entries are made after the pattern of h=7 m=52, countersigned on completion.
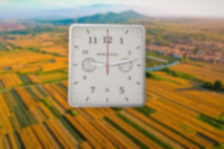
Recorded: h=9 m=13
